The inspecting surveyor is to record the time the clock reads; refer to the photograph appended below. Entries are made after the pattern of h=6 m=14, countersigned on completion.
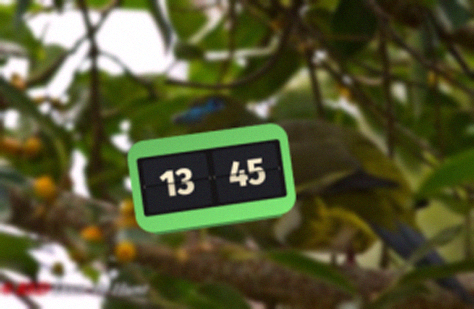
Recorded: h=13 m=45
